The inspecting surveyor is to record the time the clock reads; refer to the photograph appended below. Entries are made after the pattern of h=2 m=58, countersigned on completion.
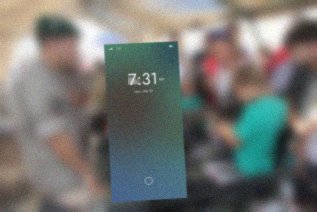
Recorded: h=7 m=31
